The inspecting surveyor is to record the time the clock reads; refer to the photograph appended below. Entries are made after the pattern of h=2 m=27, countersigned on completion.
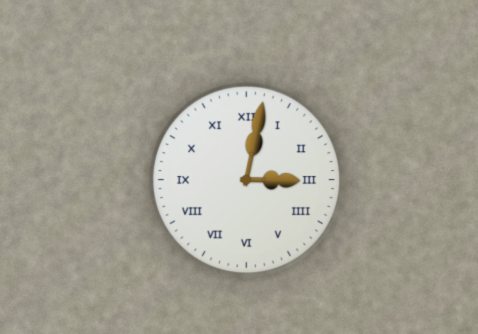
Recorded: h=3 m=2
